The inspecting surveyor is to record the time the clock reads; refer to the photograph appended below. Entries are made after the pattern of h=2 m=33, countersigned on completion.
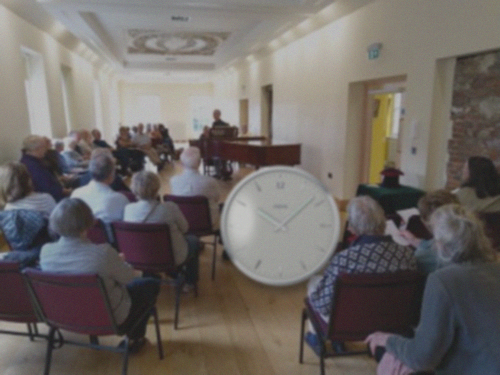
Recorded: h=10 m=8
